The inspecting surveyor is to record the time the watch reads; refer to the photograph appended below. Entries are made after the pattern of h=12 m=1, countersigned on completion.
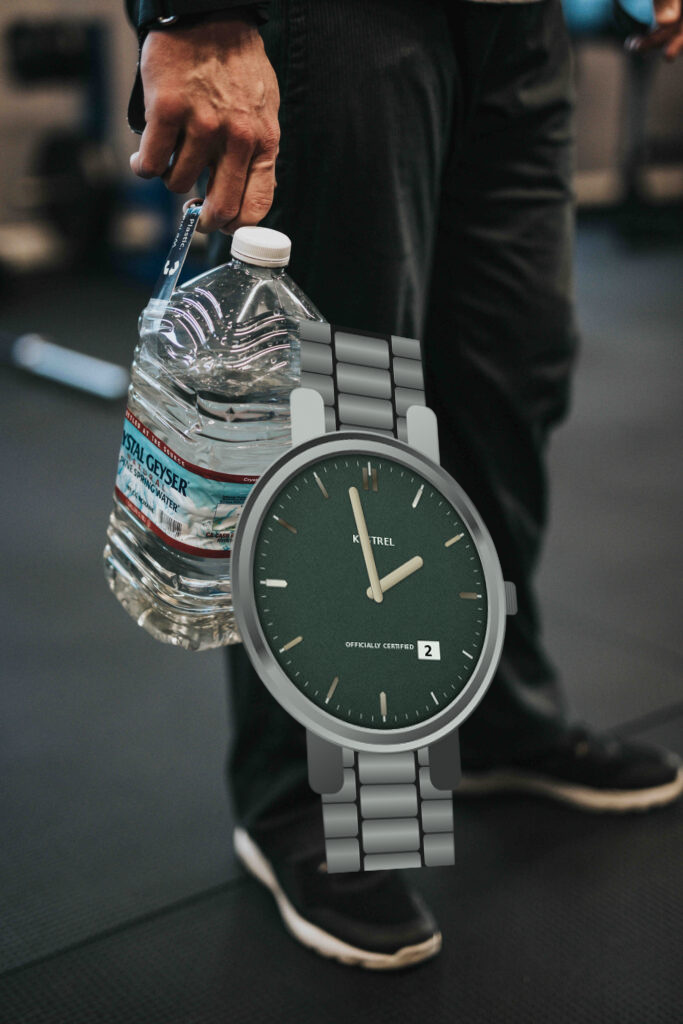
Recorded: h=1 m=58
